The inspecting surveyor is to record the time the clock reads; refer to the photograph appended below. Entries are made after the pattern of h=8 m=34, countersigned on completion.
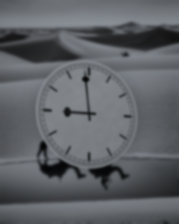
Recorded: h=8 m=59
